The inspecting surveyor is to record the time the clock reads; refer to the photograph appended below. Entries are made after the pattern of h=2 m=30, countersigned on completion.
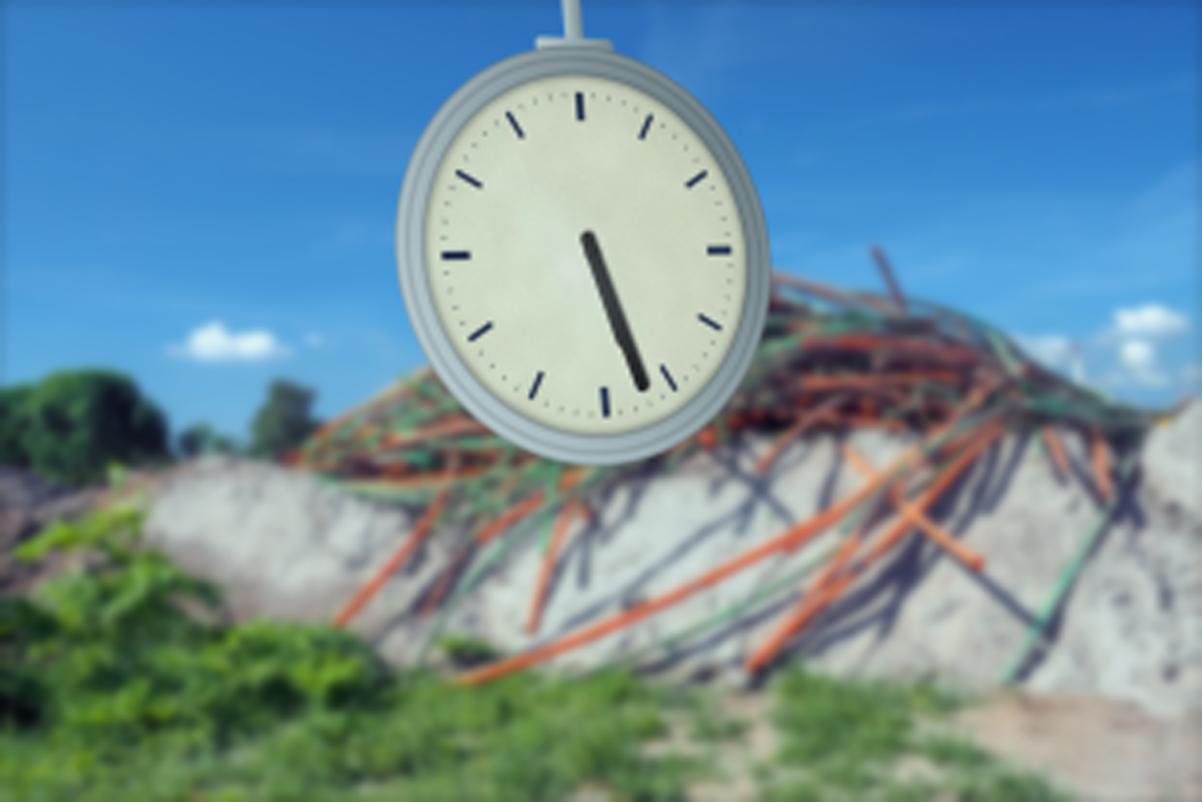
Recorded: h=5 m=27
